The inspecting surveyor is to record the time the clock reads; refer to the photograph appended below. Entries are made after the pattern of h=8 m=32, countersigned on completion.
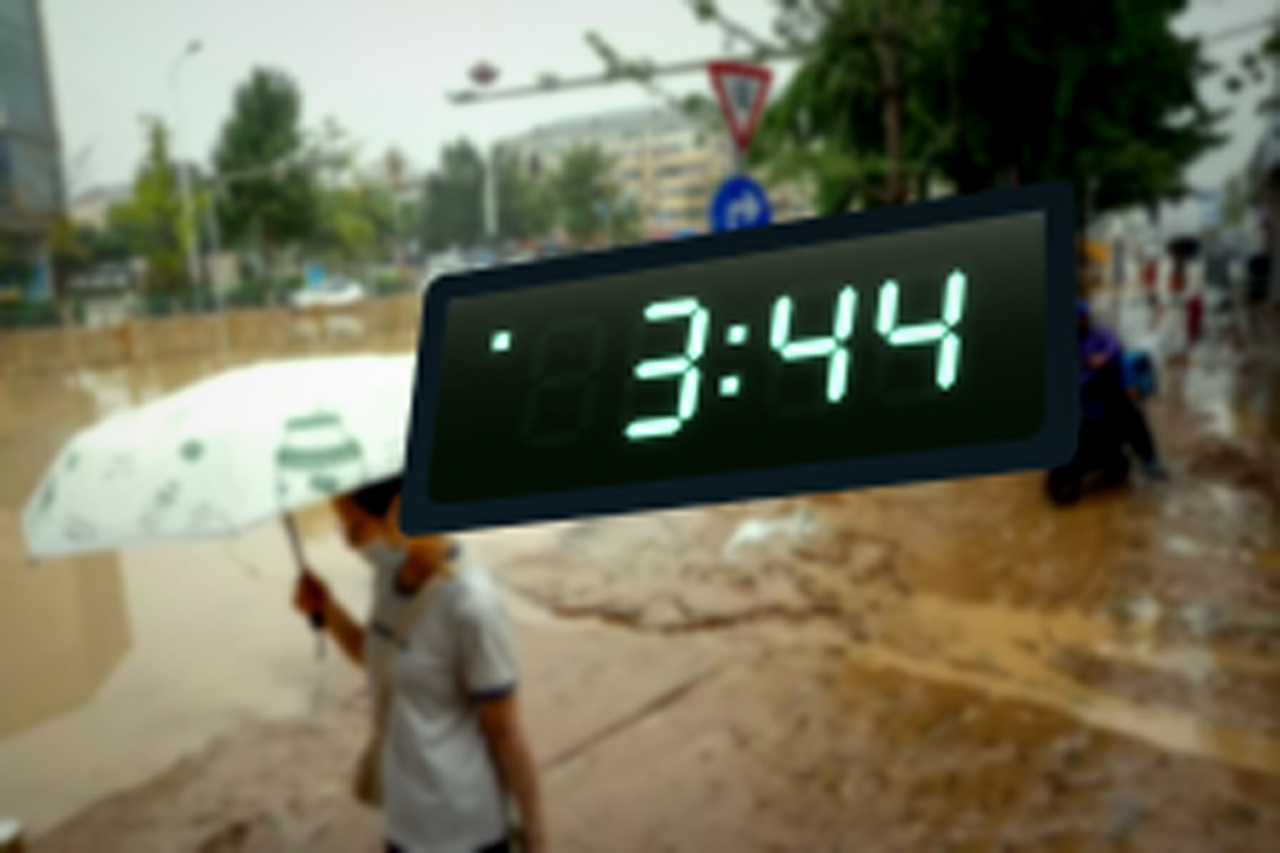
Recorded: h=3 m=44
